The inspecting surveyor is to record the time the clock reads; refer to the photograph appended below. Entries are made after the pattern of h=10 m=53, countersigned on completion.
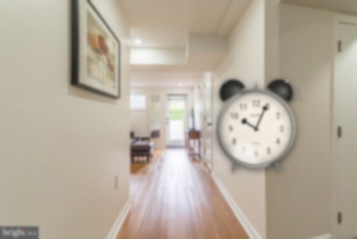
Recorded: h=10 m=4
